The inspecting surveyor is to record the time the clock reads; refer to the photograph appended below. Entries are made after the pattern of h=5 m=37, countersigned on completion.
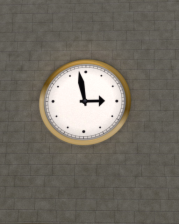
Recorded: h=2 m=58
